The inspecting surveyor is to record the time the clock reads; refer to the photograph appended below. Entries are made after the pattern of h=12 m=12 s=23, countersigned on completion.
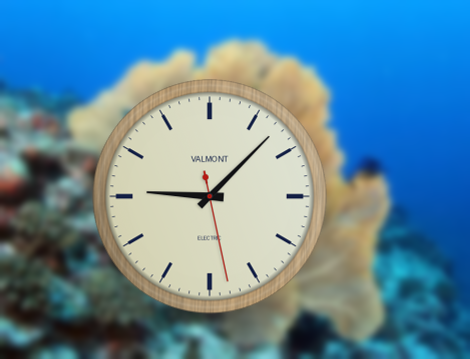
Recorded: h=9 m=7 s=28
